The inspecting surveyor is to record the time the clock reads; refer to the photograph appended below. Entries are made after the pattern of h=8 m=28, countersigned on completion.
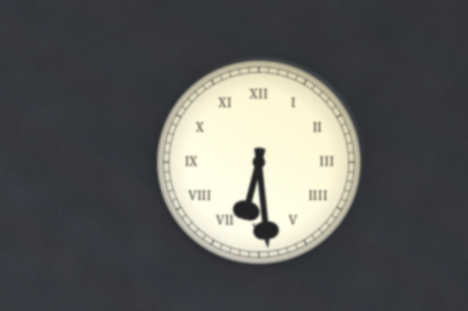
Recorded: h=6 m=29
